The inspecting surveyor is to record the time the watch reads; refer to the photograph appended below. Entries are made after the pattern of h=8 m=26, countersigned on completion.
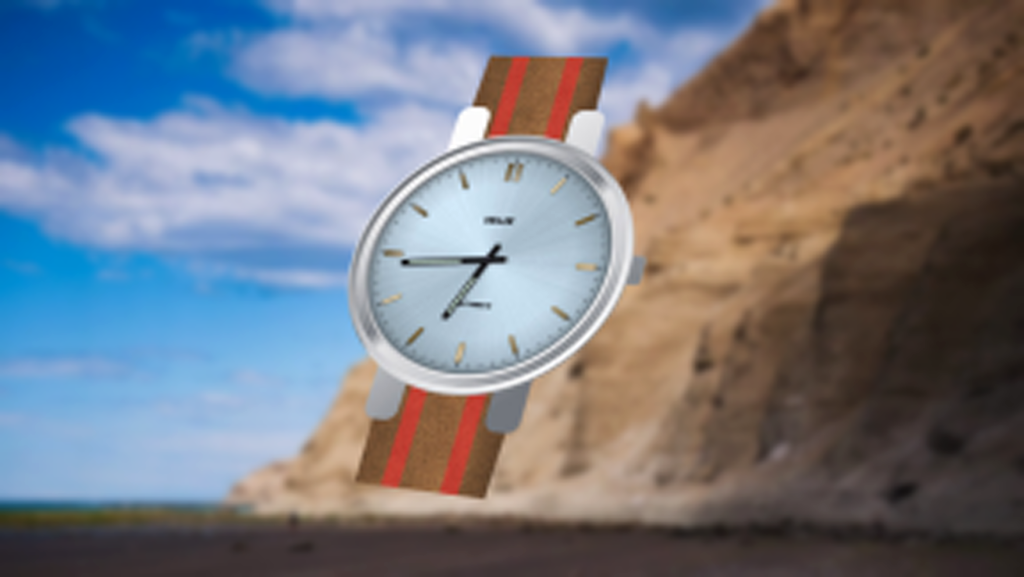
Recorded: h=6 m=44
